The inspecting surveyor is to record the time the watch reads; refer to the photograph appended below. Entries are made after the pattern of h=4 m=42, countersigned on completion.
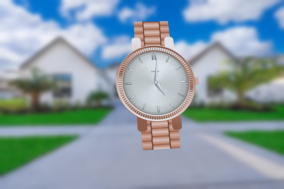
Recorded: h=5 m=1
